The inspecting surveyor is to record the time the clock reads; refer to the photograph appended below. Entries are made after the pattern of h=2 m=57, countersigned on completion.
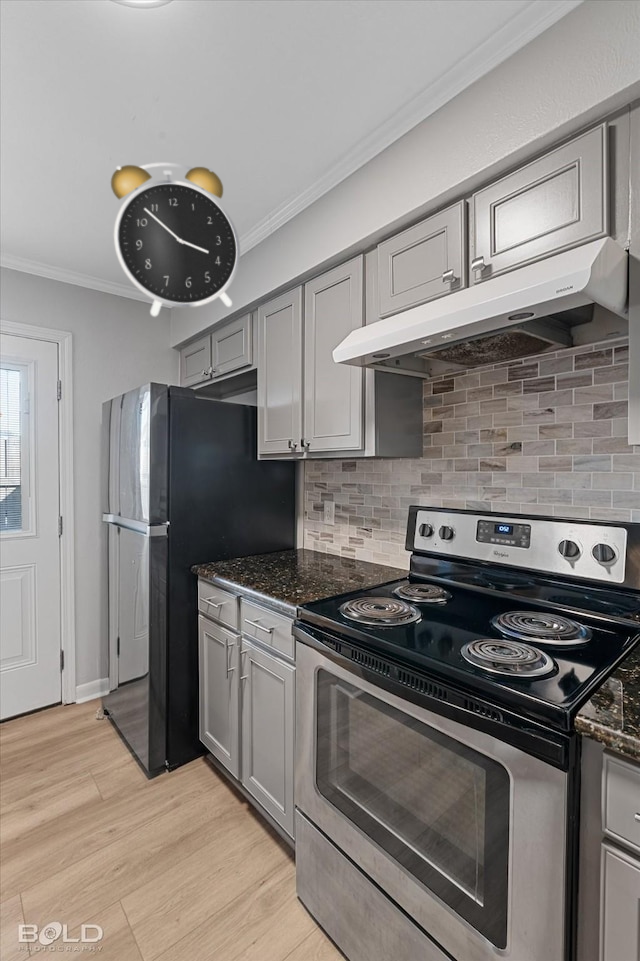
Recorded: h=3 m=53
